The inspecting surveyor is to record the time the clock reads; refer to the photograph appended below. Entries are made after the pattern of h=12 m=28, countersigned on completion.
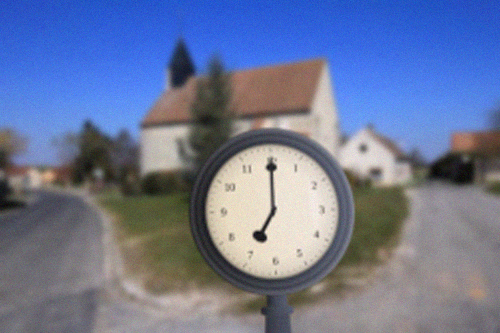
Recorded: h=7 m=0
